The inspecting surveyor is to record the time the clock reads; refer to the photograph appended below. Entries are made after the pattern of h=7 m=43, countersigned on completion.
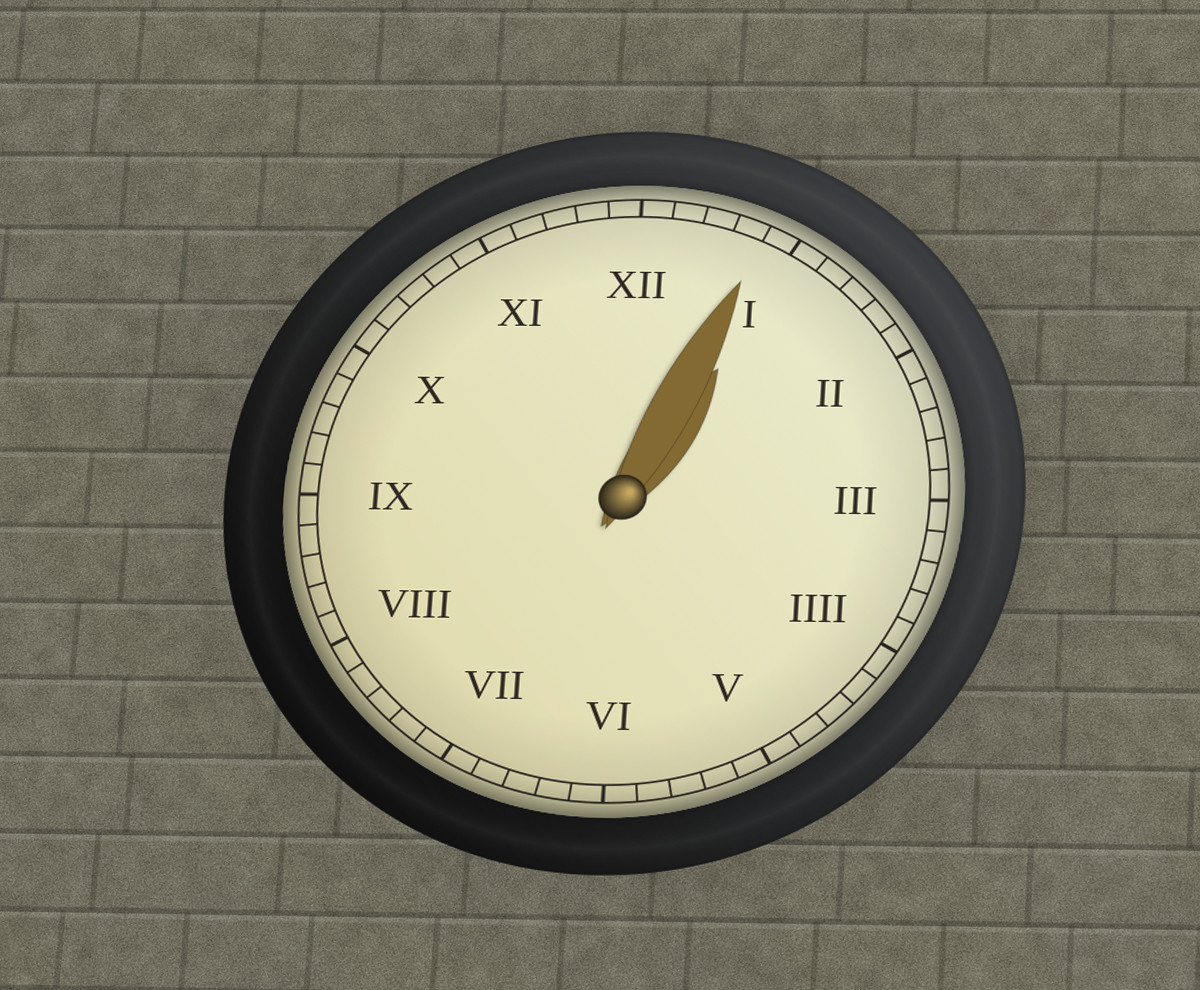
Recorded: h=1 m=4
